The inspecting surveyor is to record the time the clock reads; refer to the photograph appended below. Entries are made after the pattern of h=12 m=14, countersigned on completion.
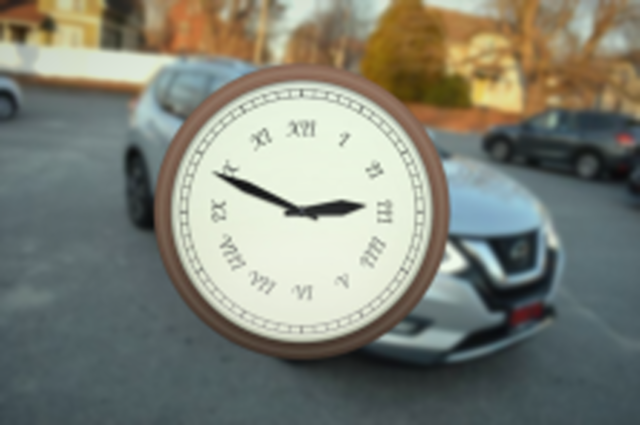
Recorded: h=2 m=49
